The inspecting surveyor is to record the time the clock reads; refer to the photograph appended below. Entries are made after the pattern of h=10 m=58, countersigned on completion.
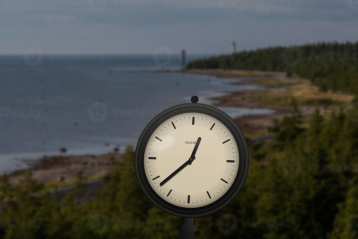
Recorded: h=12 m=38
